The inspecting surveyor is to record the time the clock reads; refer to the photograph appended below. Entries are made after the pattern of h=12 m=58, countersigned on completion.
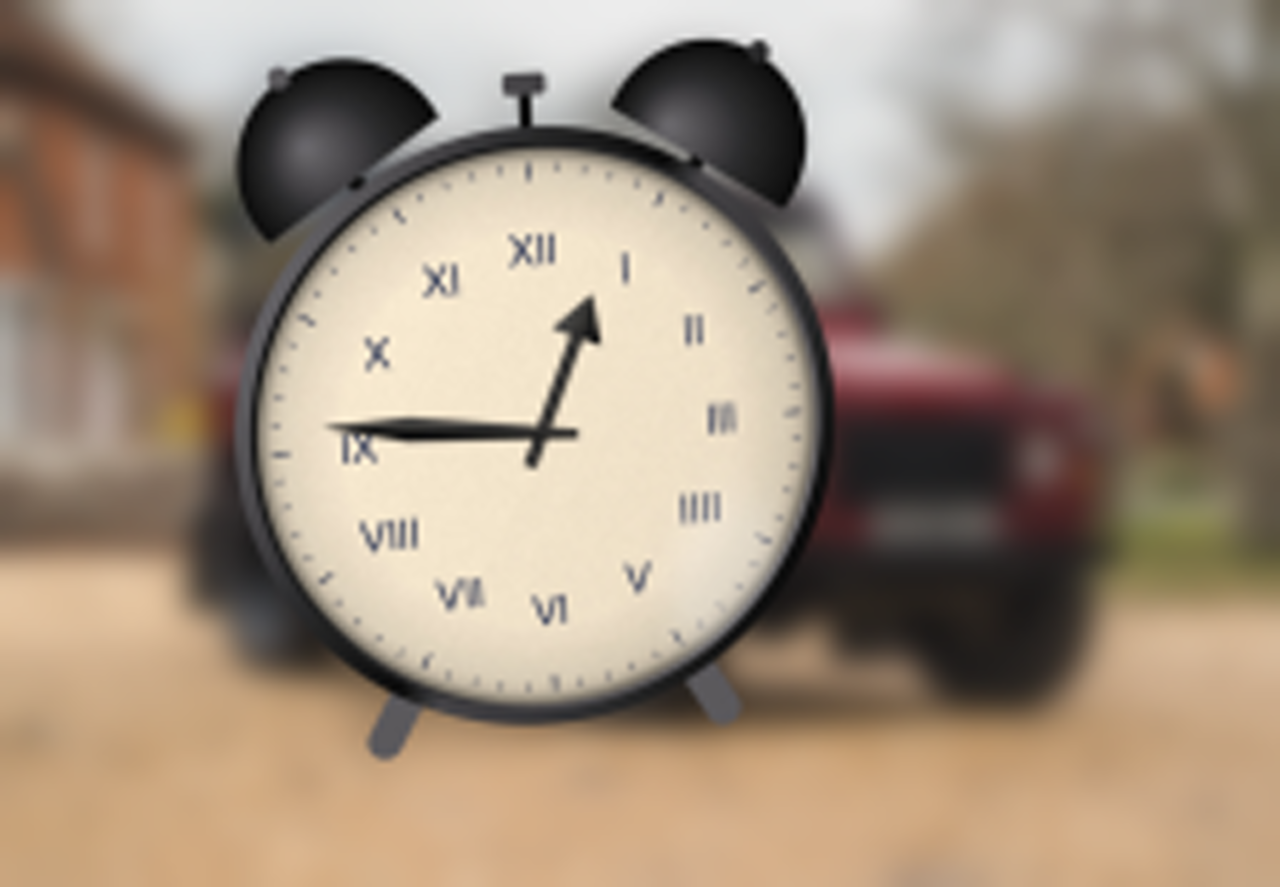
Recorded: h=12 m=46
